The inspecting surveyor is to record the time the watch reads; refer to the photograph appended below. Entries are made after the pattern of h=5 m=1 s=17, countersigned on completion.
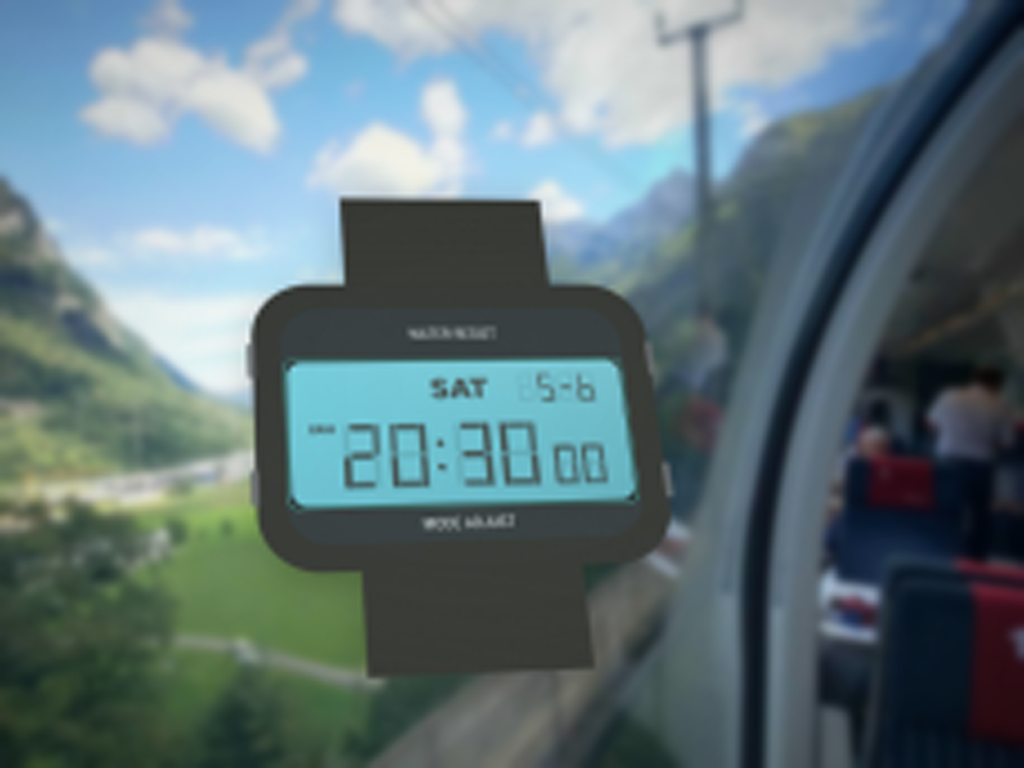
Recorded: h=20 m=30 s=0
